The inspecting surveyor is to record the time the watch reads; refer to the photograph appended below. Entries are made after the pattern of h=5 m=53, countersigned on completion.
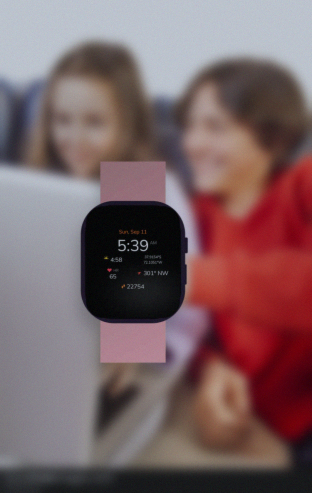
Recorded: h=5 m=39
